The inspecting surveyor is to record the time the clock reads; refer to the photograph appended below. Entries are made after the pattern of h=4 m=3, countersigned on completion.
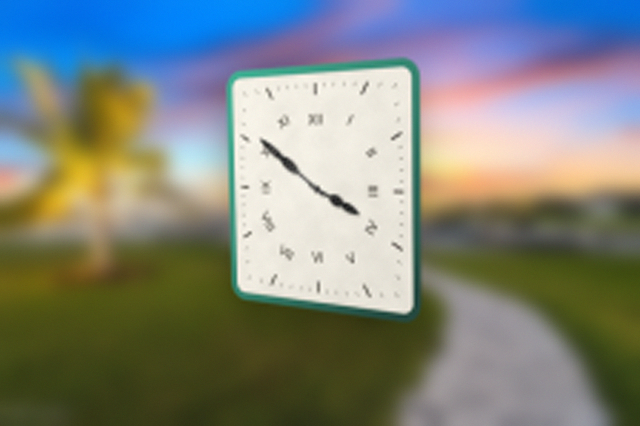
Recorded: h=3 m=51
